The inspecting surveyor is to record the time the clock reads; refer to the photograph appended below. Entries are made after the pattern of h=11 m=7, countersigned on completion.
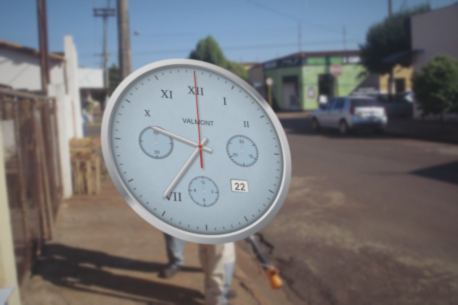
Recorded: h=9 m=36
